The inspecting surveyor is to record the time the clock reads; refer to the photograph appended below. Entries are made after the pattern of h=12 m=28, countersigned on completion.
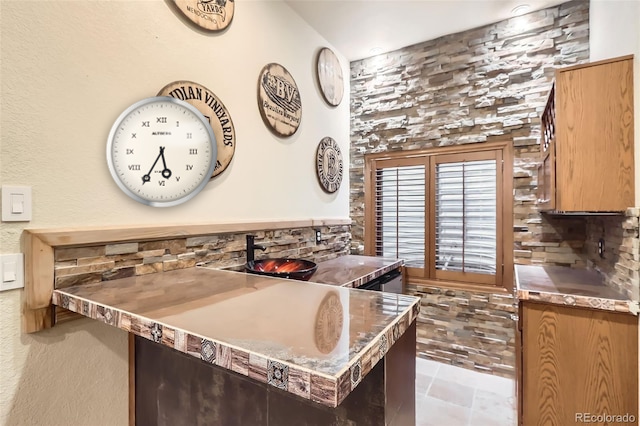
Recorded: h=5 m=35
